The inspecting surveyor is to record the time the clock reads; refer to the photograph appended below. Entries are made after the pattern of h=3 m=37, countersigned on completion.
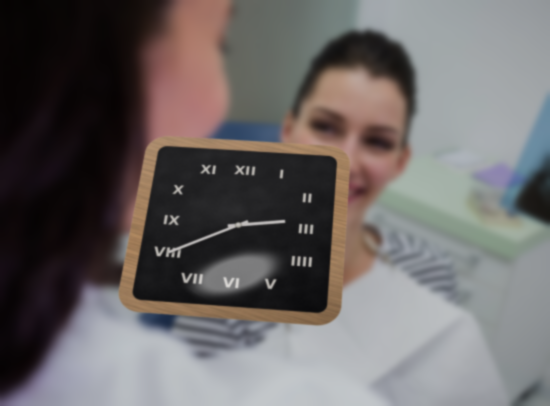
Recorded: h=2 m=40
